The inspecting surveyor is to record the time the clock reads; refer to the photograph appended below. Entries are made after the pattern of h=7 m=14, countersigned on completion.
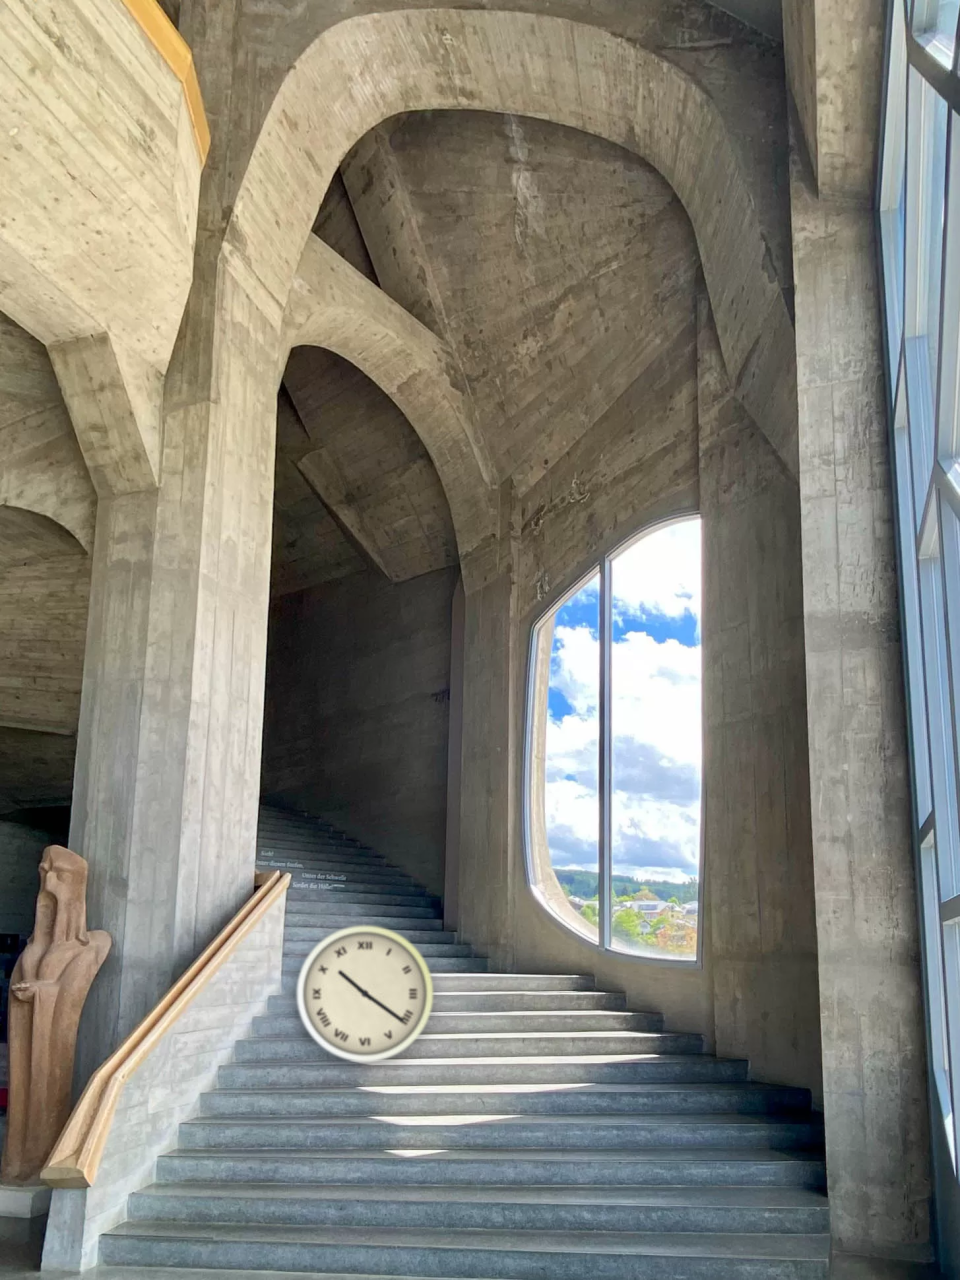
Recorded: h=10 m=21
